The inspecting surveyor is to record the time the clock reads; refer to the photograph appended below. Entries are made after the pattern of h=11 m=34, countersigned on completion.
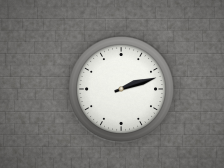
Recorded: h=2 m=12
